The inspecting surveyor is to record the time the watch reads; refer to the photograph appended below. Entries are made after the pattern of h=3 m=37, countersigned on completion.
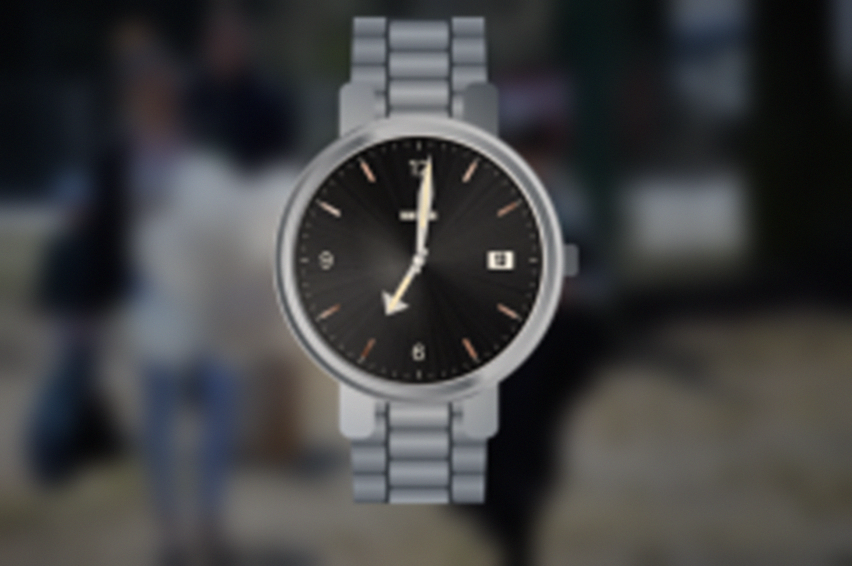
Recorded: h=7 m=1
